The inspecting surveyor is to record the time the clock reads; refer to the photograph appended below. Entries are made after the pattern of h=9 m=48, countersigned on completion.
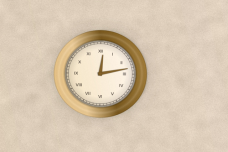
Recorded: h=12 m=13
